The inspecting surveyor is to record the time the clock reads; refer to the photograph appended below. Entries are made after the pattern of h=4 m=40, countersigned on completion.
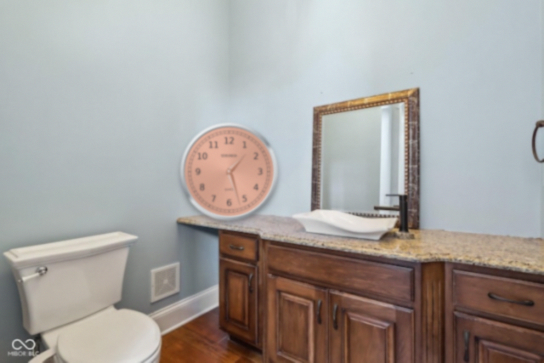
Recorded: h=1 m=27
